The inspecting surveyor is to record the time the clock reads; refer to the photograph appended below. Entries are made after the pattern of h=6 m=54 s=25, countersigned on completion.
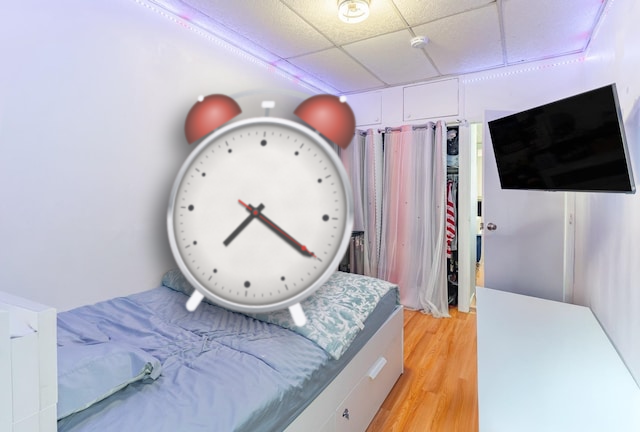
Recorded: h=7 m=20 s=20
